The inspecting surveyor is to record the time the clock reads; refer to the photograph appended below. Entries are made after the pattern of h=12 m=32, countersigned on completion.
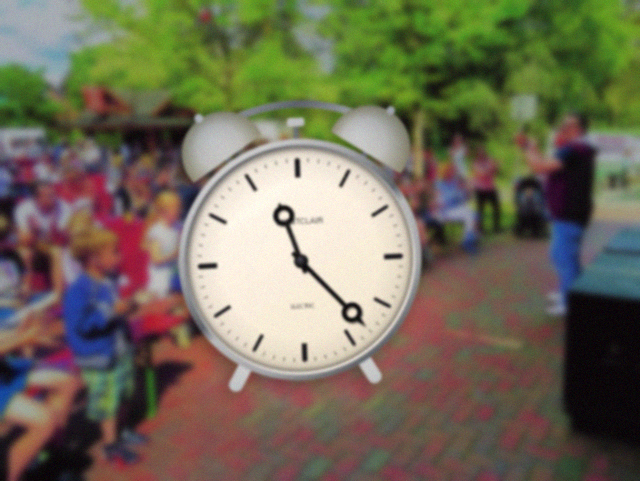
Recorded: h=11 m=23
